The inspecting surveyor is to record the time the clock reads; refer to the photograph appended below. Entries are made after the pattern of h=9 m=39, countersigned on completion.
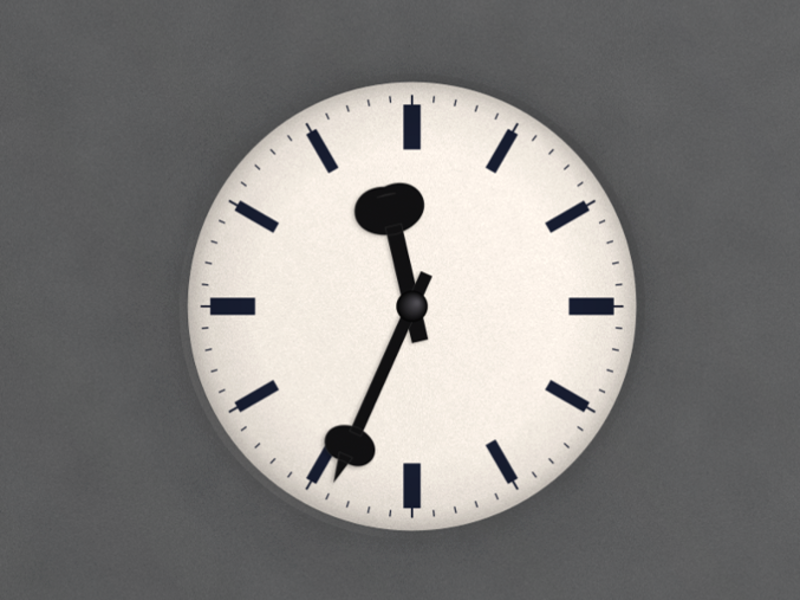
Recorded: h=11 m=34
